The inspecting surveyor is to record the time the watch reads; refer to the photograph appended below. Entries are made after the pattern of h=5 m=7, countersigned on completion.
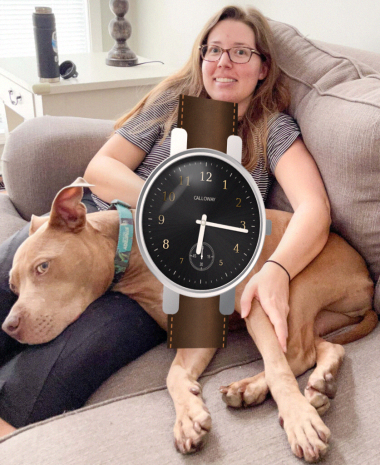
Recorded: h=6 m=16
